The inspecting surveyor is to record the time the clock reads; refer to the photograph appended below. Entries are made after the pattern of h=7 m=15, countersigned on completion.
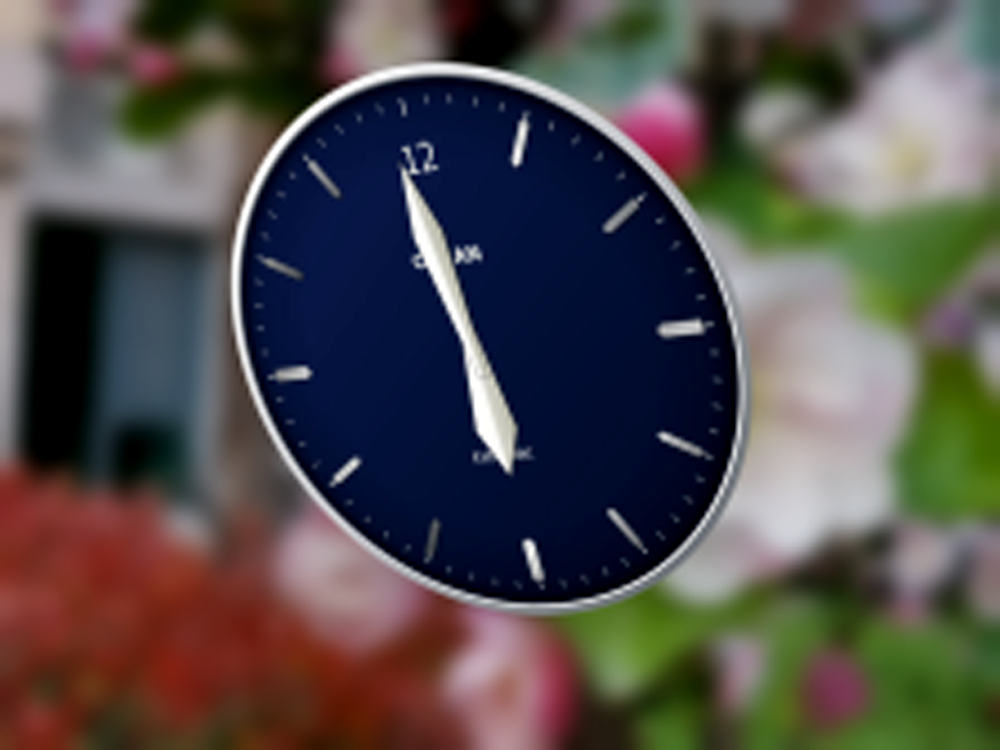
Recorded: h=5 m=59
